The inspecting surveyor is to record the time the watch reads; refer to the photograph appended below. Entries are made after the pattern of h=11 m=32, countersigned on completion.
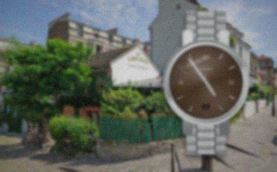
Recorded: h=4 m=54
